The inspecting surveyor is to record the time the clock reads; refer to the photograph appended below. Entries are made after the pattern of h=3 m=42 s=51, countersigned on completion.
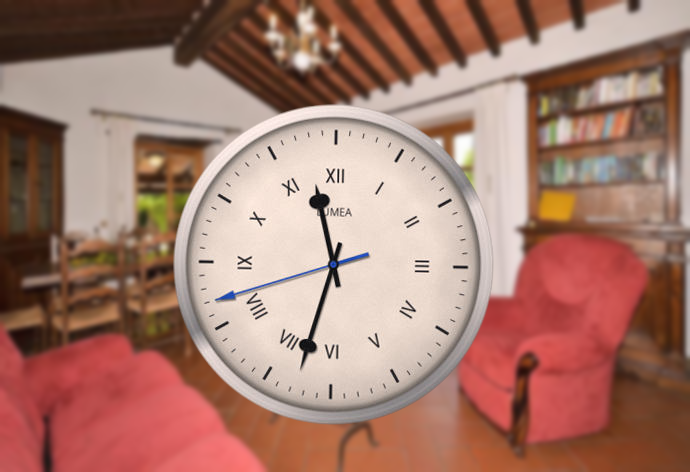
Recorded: h=11 m=32 s=42
